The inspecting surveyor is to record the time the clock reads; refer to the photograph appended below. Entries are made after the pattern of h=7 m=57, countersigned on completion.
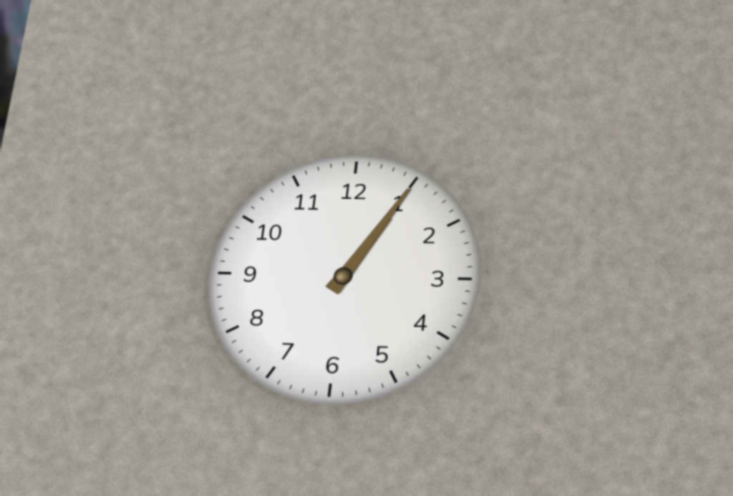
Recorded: h=1 m=5
